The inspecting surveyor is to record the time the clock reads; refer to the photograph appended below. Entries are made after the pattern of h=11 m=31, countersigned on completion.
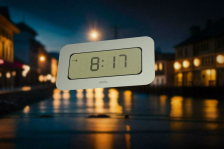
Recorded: h=8 m=17
